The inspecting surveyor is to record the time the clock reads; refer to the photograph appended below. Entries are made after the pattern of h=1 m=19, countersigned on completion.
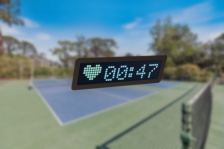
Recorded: h=0 m=47
